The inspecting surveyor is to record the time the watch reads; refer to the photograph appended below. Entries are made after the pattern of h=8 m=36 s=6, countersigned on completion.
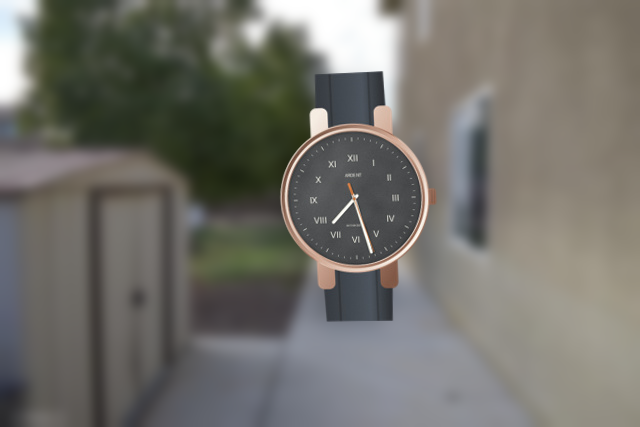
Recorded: h=7 m=27 s=27
